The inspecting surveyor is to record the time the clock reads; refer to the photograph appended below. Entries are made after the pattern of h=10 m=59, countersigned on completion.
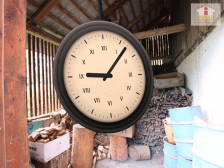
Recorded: h=9 m=7
